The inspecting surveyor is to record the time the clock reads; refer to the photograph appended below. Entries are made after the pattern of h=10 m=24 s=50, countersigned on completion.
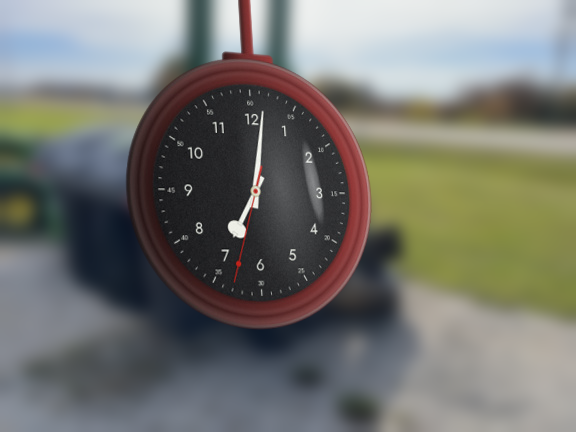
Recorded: h=7 m=1 s=33
